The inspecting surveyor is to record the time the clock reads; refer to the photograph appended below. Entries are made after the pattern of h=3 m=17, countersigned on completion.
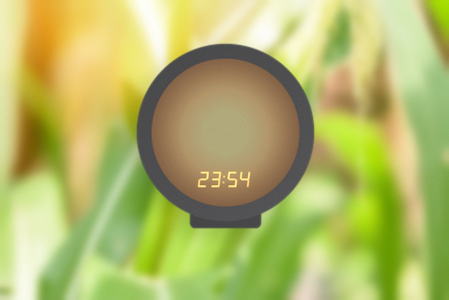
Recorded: h=23 m=54
